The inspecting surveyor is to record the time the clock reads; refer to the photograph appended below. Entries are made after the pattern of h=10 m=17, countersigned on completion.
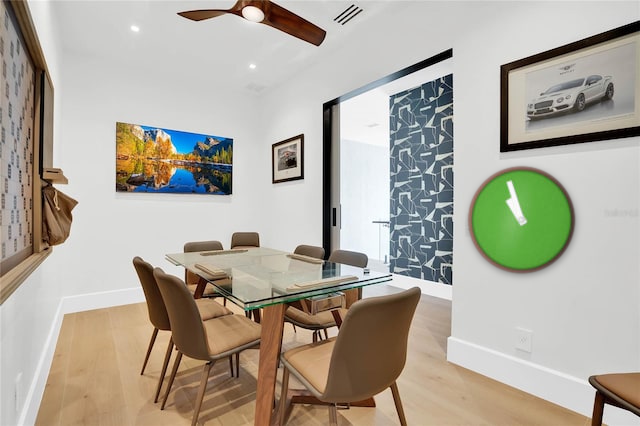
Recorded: h=10 m=57
